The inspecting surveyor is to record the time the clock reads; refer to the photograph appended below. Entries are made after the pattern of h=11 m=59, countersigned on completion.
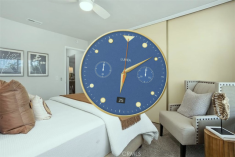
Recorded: h=6 m=9
